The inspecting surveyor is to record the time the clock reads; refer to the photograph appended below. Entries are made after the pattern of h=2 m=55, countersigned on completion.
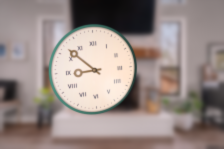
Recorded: h=8 m=52
